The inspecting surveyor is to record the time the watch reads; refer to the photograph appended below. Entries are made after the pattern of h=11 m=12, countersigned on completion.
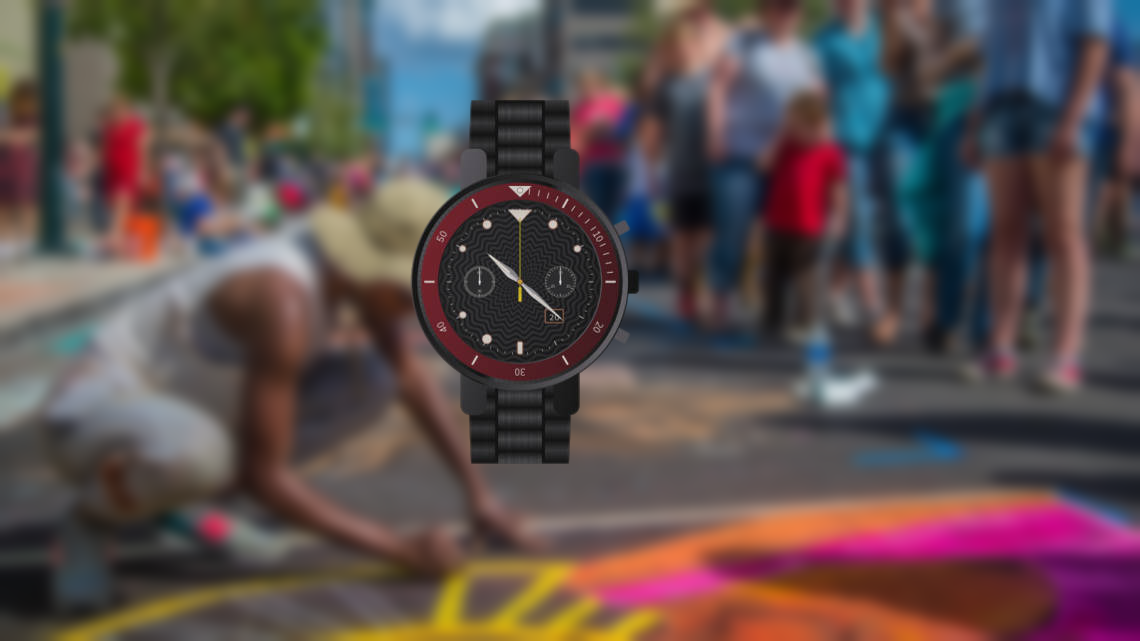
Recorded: h=10 m=22
